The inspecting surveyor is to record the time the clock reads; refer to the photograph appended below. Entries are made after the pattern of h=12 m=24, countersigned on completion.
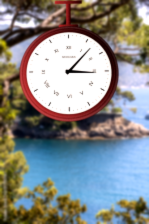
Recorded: h=3 m=7
